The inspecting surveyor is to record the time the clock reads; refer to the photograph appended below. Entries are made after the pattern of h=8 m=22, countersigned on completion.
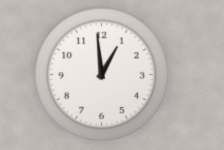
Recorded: h=12 m=59
